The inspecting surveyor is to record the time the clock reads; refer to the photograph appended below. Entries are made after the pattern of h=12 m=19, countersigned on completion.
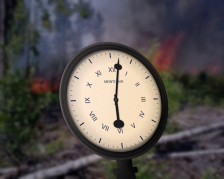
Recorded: h=6 m=2
